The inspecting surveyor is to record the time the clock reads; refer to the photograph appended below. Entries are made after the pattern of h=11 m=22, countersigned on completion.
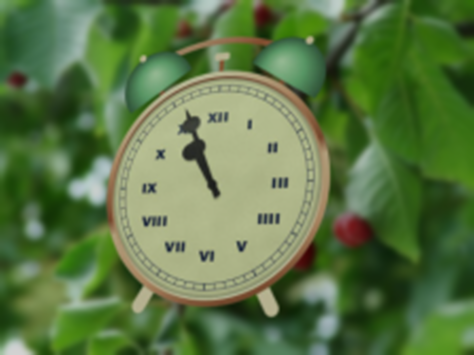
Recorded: h=10 m=56
